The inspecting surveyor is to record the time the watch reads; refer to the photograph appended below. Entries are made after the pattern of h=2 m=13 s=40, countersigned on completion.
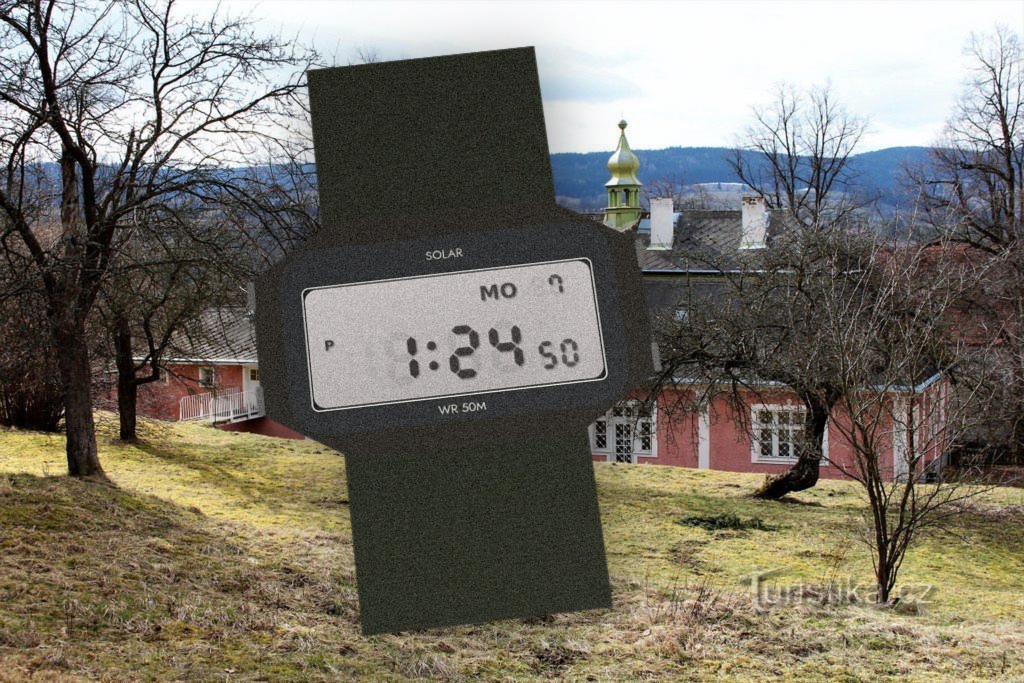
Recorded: h=1 m=24 s=50
